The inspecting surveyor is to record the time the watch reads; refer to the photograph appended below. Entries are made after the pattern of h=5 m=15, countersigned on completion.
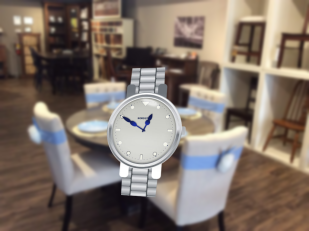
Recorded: h=12 m=50
